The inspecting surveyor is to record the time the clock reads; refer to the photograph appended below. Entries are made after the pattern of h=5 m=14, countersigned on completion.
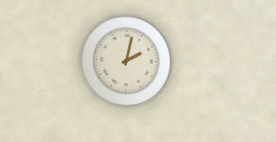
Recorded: h=2 m=2
